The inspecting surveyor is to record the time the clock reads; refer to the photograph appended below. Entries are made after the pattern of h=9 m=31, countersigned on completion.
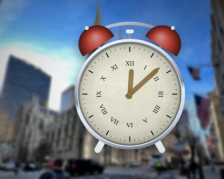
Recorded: h=12 m=8
